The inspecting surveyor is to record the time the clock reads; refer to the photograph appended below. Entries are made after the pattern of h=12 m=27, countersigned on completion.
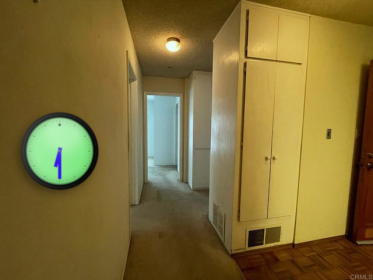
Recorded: h=6 m=30
